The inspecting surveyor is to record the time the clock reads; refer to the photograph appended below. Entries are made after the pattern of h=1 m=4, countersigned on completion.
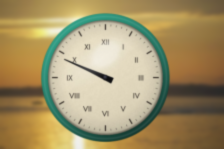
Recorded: h=9 m=49
